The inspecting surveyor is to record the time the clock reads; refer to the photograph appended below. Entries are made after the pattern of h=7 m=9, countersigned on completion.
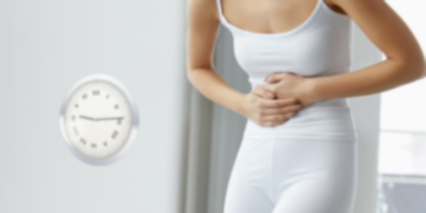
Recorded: h=9 m=14
